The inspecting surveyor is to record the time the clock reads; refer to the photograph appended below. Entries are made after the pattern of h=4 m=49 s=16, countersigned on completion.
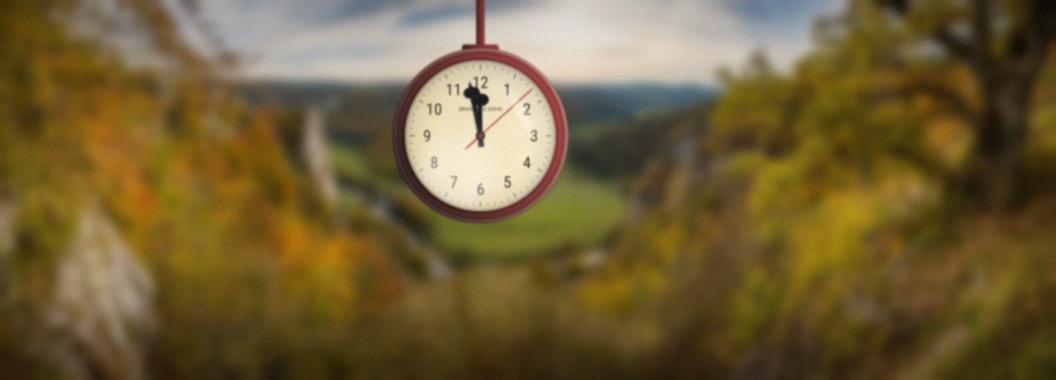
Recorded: h=11 m=58 s=8
